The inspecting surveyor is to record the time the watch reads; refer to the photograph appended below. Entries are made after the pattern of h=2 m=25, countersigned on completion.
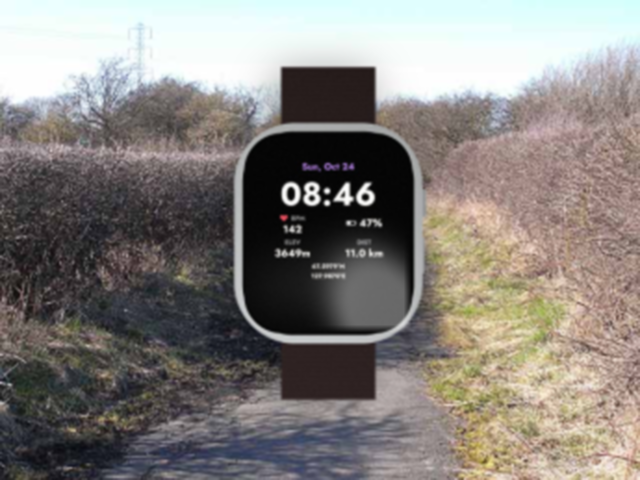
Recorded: h=8 m=46
